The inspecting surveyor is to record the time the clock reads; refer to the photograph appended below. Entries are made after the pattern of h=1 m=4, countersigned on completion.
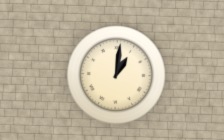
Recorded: h=1 m=1
